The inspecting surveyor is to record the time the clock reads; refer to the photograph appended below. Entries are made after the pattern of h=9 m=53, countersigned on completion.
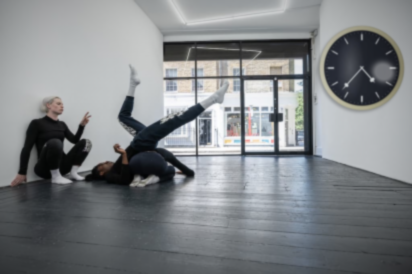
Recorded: h=4 m=37
